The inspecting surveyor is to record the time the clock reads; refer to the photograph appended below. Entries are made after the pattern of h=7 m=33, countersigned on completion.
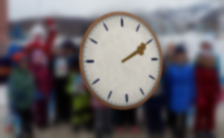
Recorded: h=2 m=10
